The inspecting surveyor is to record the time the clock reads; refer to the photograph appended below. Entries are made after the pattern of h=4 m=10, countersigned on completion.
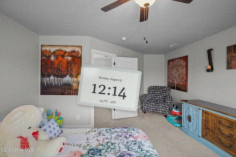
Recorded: h=12 m=14
